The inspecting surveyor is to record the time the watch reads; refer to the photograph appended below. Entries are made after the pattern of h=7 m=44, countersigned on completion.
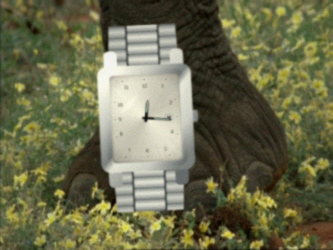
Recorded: h=12 m=16
